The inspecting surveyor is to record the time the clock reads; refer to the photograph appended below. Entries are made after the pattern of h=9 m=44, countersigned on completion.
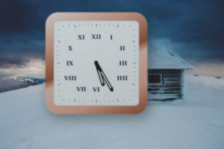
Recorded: h=5 m=25
